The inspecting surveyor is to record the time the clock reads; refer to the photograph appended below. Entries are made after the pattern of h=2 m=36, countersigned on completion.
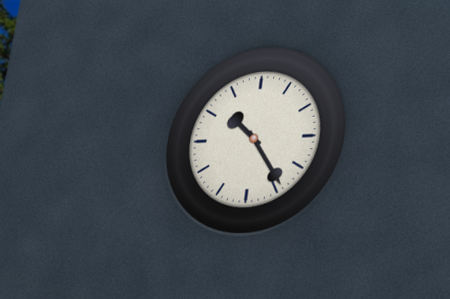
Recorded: h=10 m=24
